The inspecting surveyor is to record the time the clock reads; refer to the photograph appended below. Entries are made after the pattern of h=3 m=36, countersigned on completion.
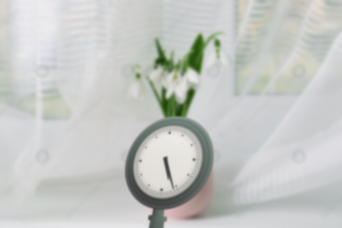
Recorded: h=5 m=26
